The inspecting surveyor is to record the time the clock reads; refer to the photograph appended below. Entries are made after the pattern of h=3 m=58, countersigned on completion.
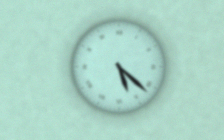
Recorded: h=5 m=22
